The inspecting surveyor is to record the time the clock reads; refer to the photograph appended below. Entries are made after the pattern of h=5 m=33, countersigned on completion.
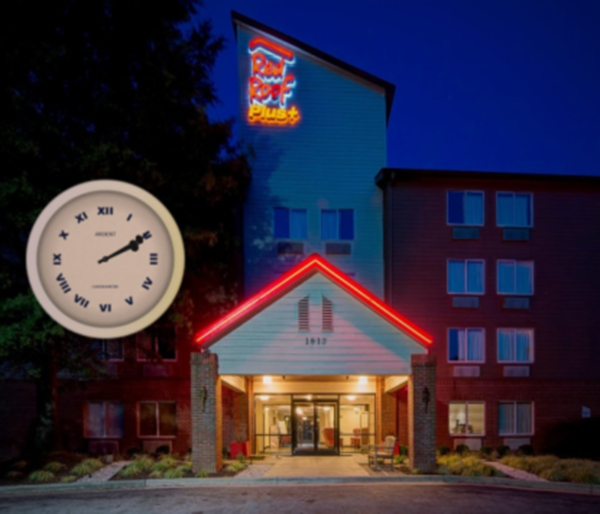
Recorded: h=2 m=10
